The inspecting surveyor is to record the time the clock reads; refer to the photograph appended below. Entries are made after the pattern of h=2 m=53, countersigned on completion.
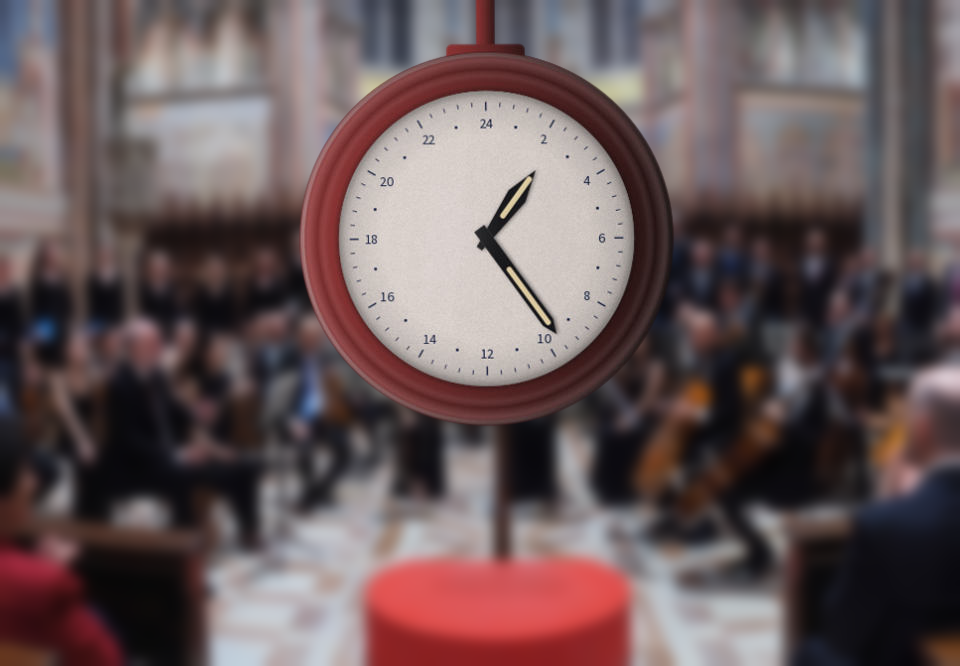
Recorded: h=2 m=24
